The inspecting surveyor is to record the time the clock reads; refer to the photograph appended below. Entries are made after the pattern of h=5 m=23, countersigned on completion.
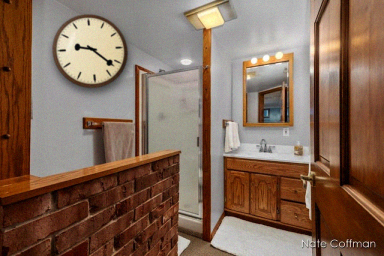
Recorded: h=9 m=22
